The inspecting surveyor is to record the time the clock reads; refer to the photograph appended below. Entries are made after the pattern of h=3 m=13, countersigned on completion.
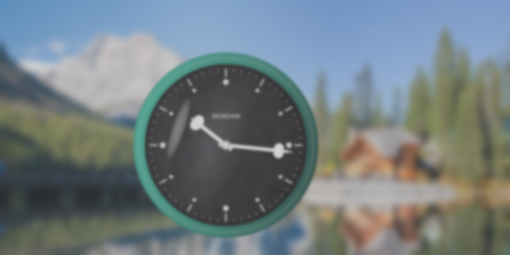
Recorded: h=10 m=16
